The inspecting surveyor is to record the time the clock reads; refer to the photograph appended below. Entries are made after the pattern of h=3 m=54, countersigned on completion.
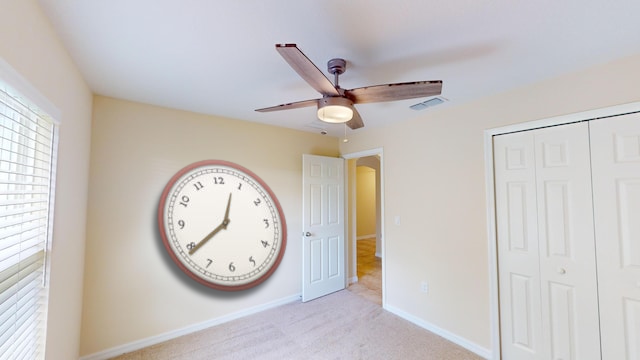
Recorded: h=12 m=39
